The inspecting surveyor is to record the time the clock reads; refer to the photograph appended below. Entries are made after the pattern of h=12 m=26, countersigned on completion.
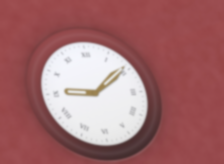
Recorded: h=9 m=9
